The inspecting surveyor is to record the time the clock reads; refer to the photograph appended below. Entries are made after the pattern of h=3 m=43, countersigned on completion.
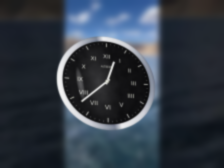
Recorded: h=12 m=38
